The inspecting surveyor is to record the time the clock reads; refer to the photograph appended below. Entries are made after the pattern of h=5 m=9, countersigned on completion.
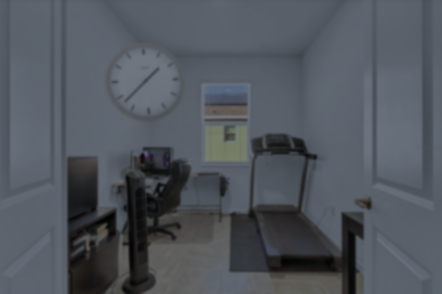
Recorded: h=1 m=38
